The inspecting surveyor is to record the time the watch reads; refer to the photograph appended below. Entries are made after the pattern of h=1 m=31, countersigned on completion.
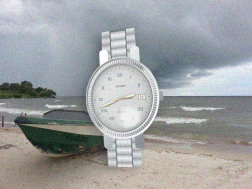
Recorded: h=2 m=42
